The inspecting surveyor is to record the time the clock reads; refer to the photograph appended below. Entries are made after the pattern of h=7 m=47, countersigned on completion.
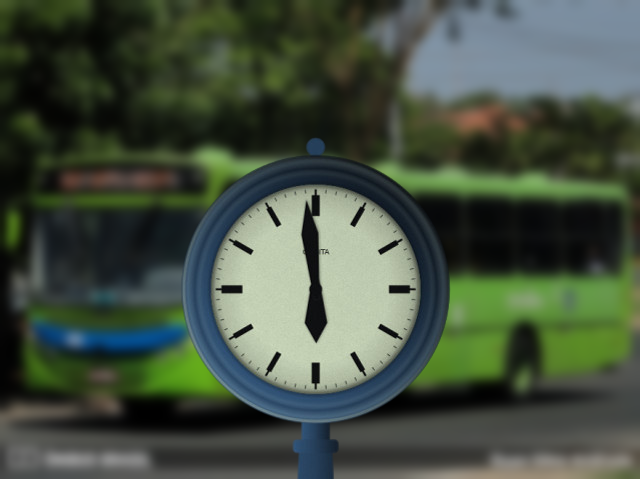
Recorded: h=5 m=59
